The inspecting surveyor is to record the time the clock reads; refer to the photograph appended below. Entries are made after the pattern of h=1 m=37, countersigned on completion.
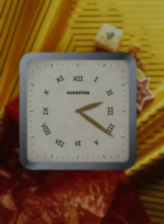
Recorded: h=2 m=21
